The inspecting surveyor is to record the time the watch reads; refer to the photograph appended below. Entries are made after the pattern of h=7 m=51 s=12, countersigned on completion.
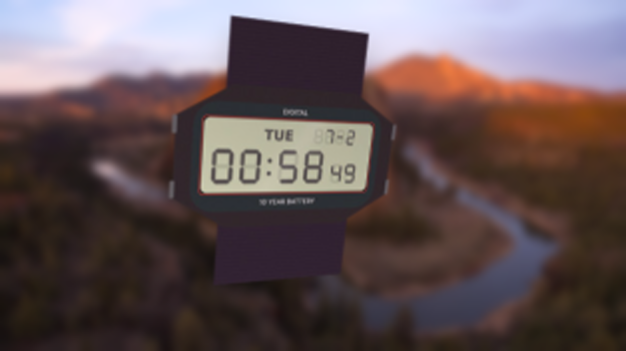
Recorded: h=0 m=58 s=49
